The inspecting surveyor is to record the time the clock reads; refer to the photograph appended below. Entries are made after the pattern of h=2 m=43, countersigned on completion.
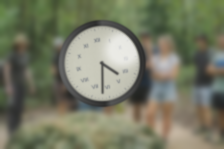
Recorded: h=4 m=32
